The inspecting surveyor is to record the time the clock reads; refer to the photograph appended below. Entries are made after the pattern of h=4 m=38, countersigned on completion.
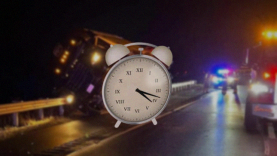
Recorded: h=4 m=18
